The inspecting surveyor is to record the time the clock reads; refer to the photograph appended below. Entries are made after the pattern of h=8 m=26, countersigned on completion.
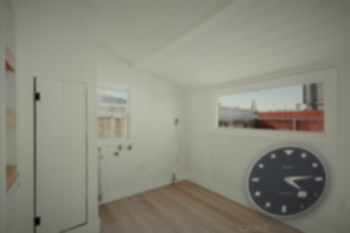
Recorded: h=4 m=14
